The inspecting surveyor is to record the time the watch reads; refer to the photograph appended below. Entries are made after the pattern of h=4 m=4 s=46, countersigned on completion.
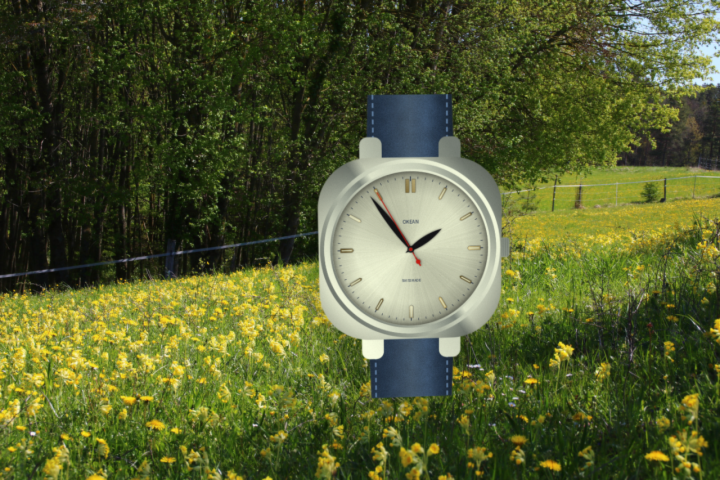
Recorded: h=1 m=53 s=55
